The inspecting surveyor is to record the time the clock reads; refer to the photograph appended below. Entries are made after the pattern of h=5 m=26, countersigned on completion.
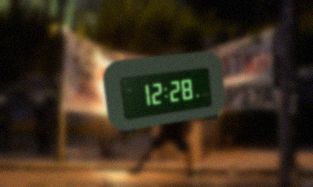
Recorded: h=12 m=28
